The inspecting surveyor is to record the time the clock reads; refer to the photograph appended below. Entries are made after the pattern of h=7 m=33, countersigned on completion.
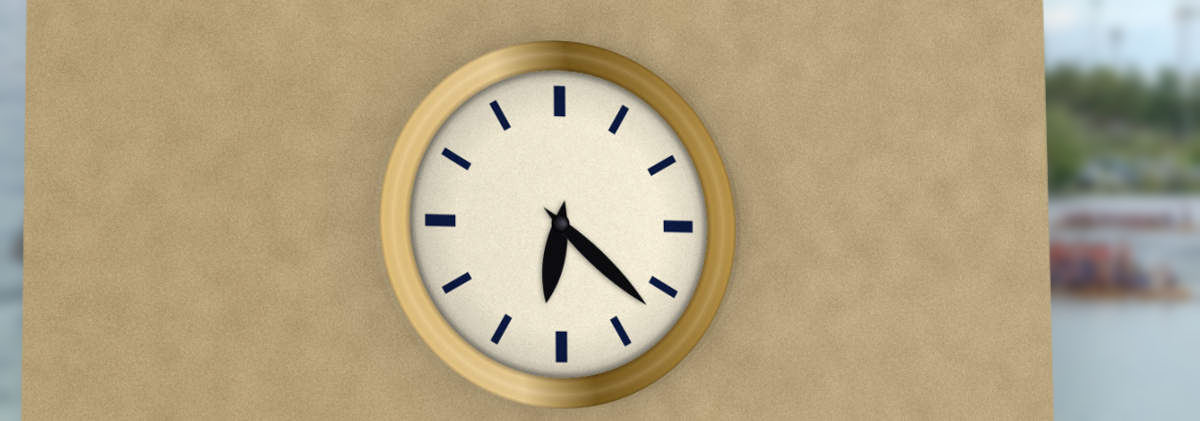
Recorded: h=6 m=22
